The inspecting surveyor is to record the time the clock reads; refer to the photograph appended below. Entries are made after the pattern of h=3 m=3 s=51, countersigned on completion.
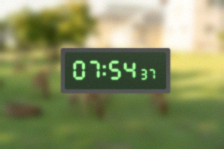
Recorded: h=7 m=54 s=37
